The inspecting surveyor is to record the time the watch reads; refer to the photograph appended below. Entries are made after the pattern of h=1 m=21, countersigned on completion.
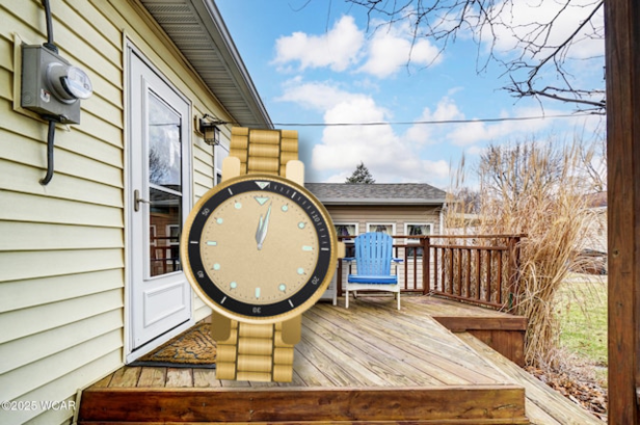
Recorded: h=12 m=2
